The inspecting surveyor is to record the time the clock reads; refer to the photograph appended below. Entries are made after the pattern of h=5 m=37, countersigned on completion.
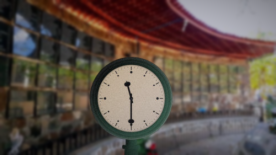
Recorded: h=11 m=30
